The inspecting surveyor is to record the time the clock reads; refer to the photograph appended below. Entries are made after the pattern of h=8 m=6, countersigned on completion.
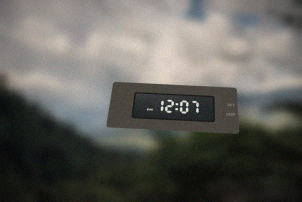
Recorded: h=12 m=7
